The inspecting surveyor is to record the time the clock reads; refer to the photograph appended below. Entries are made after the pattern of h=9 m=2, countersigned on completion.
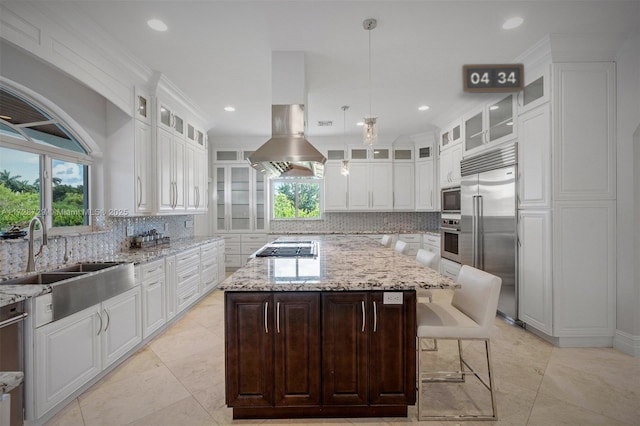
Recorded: h=4 m=34
